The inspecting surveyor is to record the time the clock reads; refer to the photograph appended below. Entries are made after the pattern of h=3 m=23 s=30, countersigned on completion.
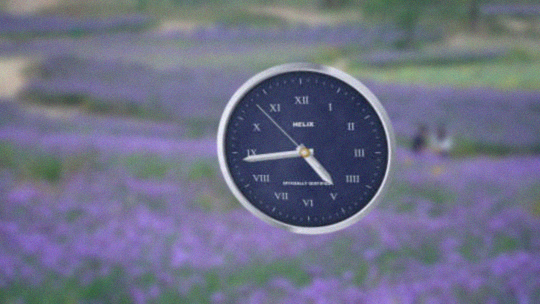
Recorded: h=4 m=43 s=53
